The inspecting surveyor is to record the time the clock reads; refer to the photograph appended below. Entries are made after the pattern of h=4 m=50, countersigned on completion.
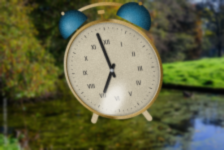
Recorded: h=6 m=58
